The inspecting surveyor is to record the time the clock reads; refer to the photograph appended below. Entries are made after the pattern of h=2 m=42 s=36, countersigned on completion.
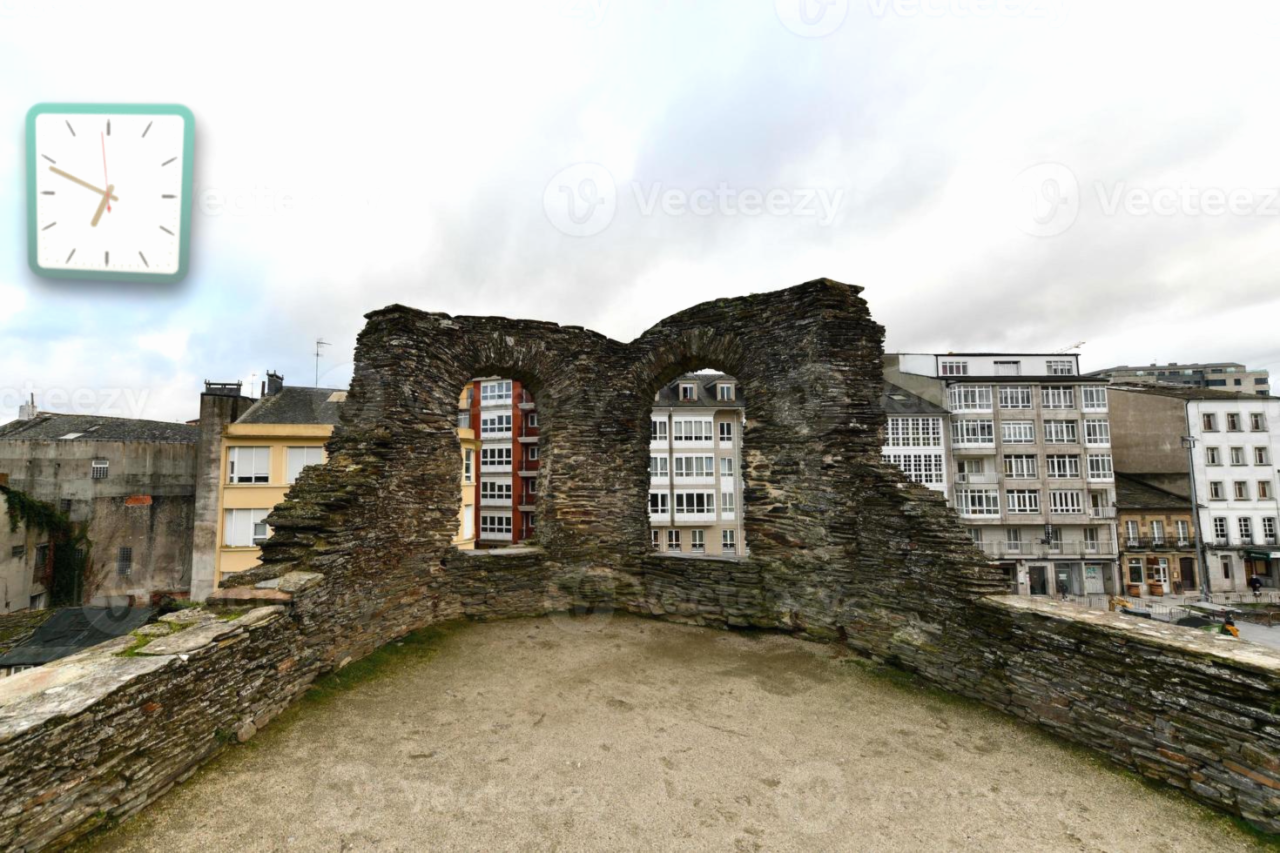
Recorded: h=6 m=48 s=59
